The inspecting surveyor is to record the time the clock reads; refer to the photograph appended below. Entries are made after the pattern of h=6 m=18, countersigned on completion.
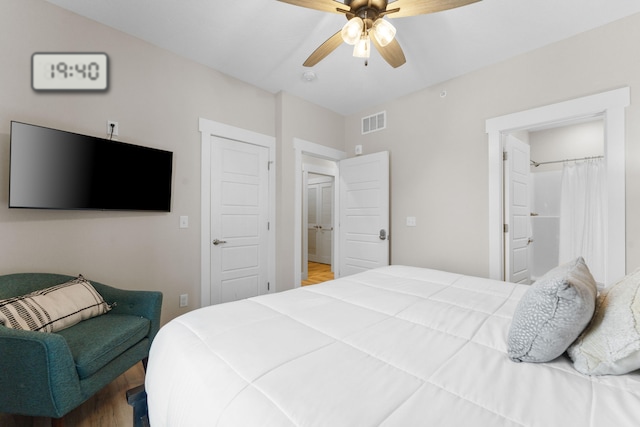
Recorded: h=19 m=40
